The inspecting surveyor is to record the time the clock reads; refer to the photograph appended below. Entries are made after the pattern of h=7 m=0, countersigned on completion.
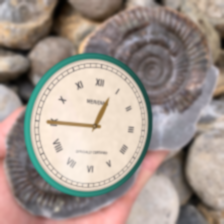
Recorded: h=12 m=45
